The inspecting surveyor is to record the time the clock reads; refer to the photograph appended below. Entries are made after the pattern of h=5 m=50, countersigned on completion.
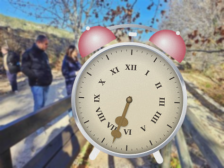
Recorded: h=6 m=33
